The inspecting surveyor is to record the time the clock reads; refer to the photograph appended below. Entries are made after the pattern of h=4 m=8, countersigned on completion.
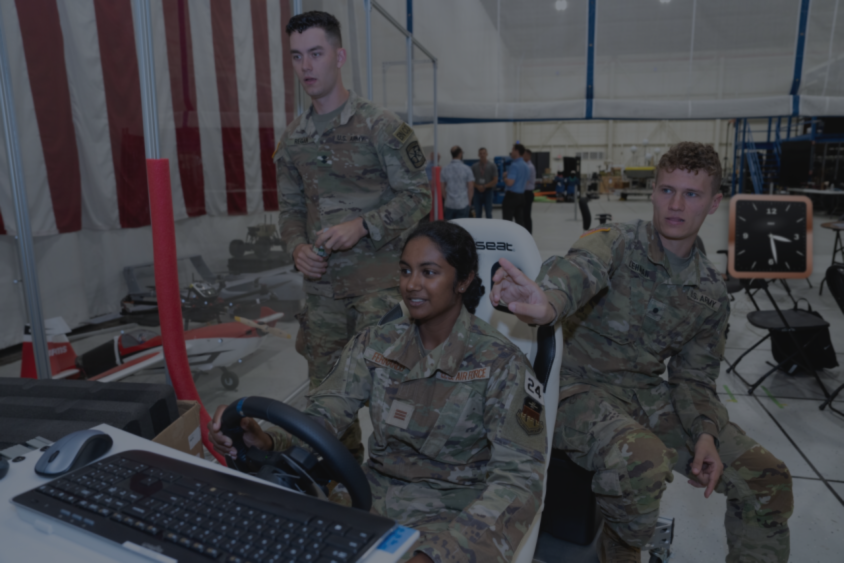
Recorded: h=3 m=28
